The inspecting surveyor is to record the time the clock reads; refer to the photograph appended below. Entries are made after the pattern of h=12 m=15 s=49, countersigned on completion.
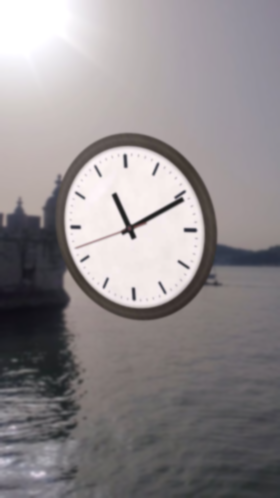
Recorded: h=11 m=10 s=42
